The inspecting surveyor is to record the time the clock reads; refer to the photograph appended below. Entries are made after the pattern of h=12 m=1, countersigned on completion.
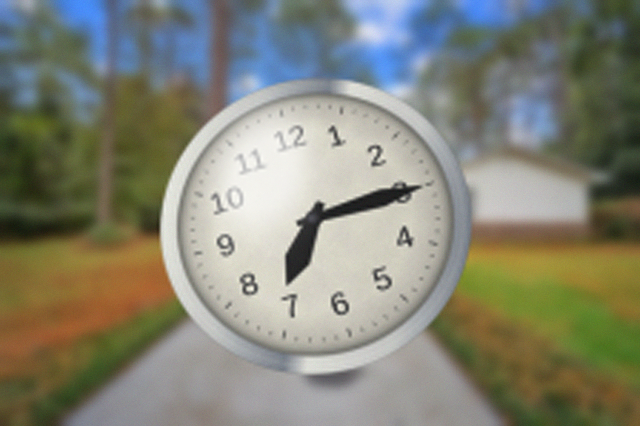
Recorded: h=7 m=15
